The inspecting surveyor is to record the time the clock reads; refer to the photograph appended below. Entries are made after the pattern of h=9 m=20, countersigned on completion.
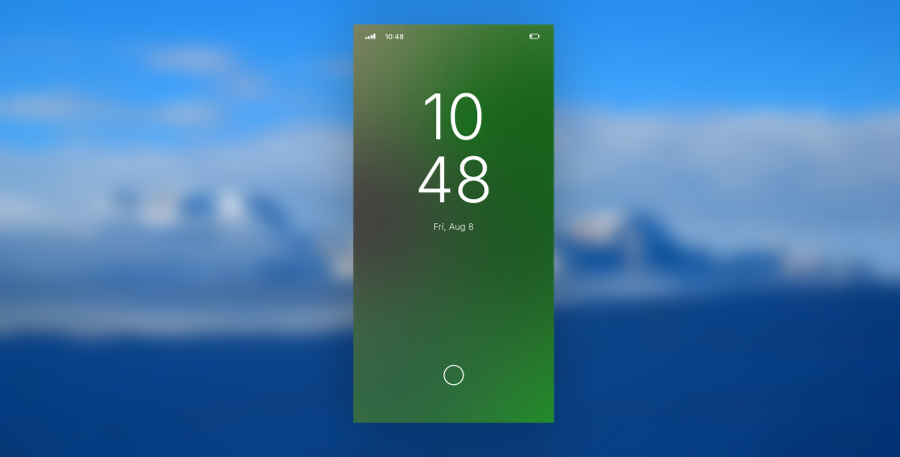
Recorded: h=10 m=48
